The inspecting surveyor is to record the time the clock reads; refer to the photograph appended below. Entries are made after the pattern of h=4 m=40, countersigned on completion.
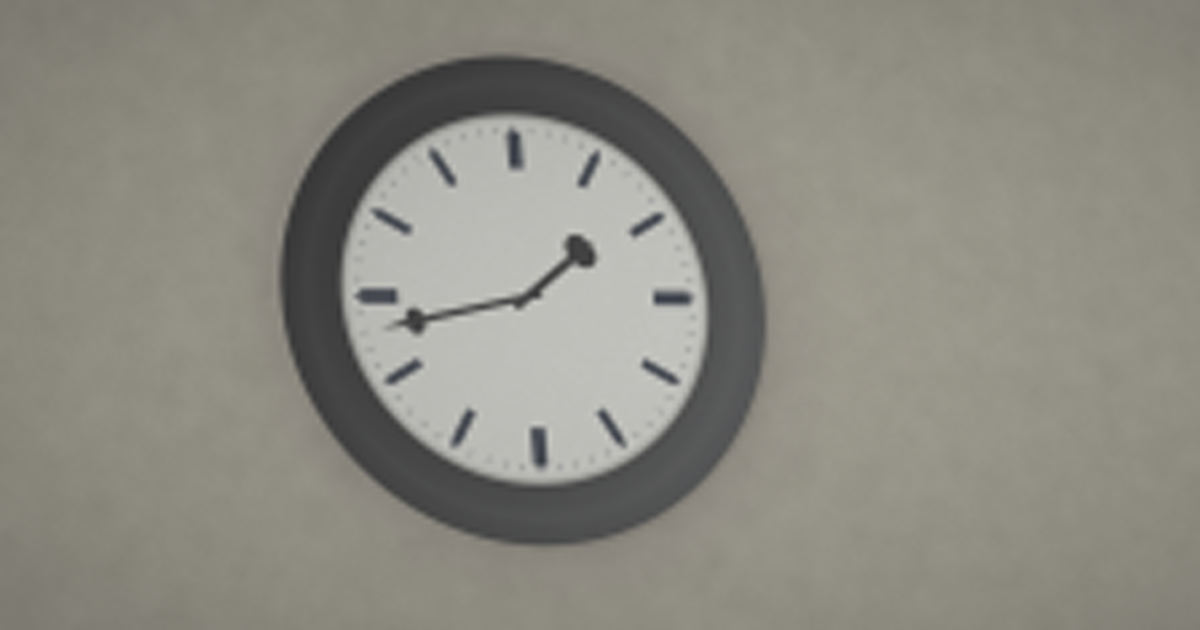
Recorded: h=1 m=43
